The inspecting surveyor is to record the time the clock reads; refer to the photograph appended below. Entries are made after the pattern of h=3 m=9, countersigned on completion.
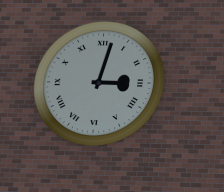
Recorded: h=3 m=2
